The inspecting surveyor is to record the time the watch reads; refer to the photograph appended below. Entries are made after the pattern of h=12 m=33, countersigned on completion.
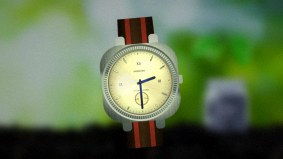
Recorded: h=2 m=30
